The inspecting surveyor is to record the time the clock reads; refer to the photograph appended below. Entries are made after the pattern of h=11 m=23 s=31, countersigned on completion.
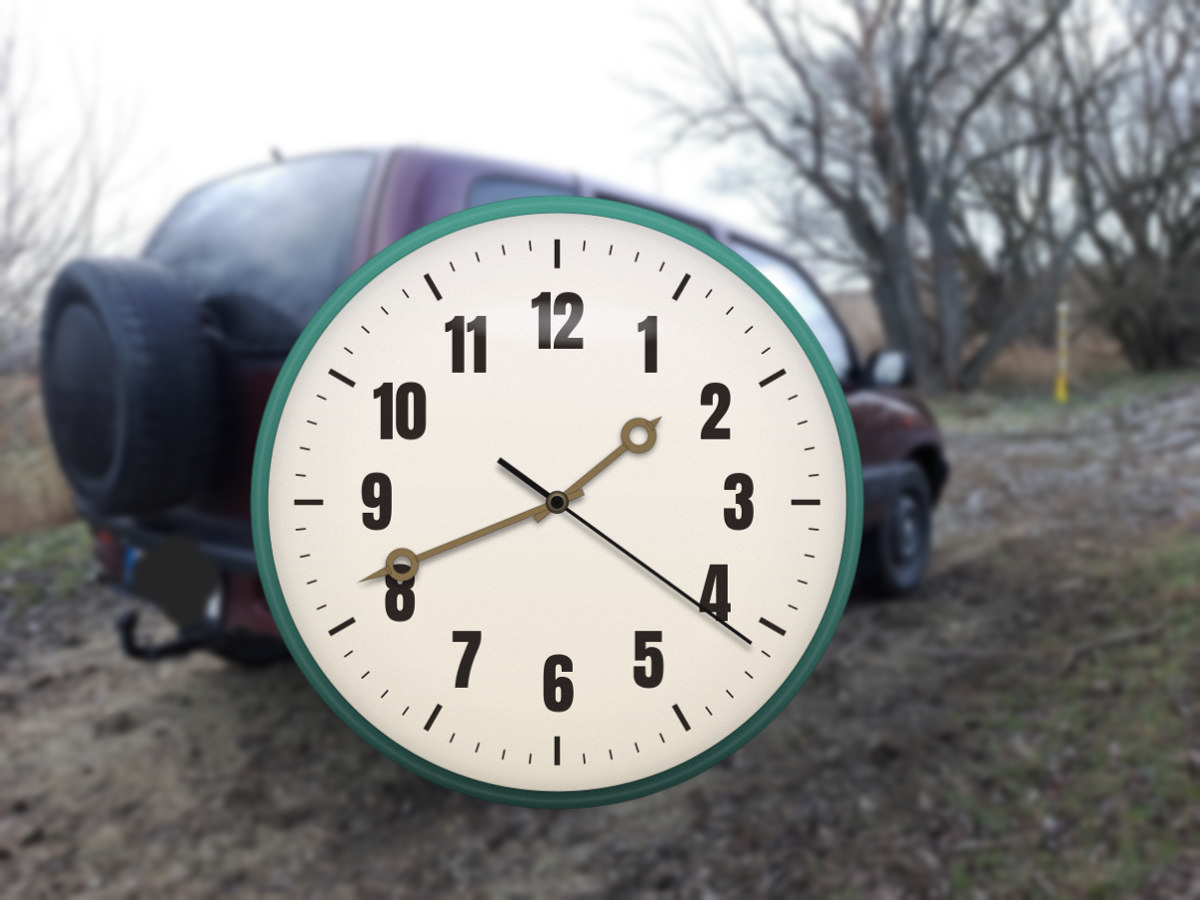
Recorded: h=1 m=41 s=21
